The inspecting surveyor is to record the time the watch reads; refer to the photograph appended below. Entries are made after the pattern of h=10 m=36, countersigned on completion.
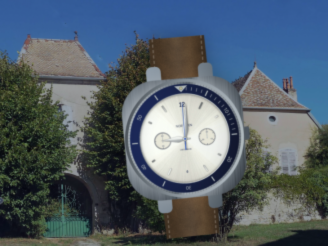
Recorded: h=9 m=1
